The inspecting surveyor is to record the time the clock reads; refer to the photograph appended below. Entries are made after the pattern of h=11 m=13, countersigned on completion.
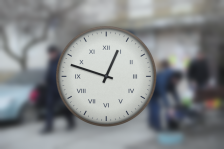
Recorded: h=12 m=48
